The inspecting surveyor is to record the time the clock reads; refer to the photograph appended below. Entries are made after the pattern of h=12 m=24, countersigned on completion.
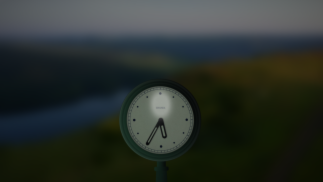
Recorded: h=5 m=35
